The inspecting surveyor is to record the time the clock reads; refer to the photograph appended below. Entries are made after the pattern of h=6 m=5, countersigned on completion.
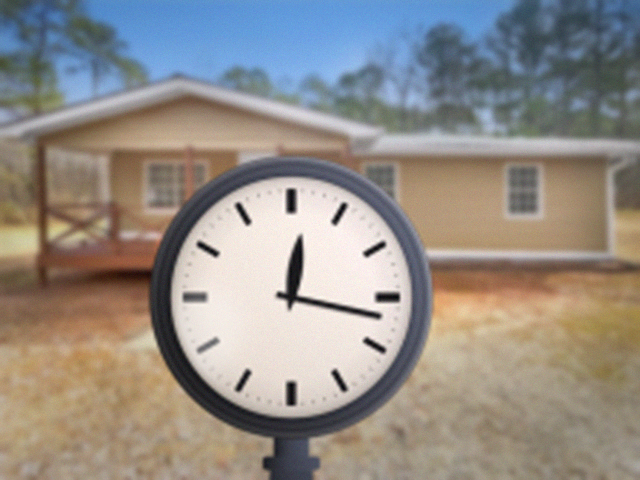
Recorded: h=12 m=17
